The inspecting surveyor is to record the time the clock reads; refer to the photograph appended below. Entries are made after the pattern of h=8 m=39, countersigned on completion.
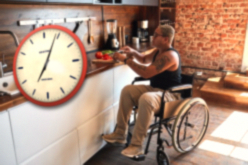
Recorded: h=7 m=4
